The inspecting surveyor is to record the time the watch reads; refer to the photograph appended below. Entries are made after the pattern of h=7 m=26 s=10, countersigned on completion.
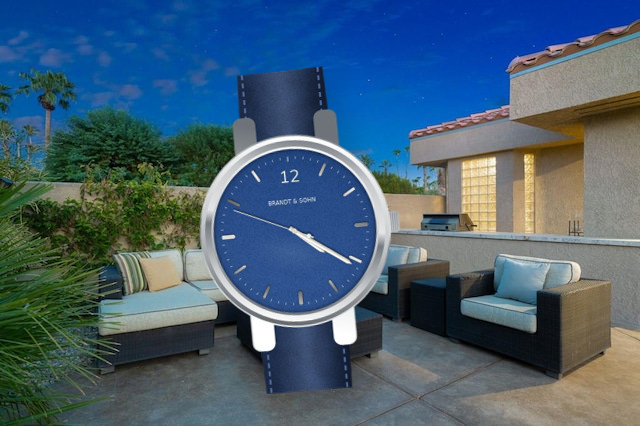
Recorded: h=4 m=20 s=49
